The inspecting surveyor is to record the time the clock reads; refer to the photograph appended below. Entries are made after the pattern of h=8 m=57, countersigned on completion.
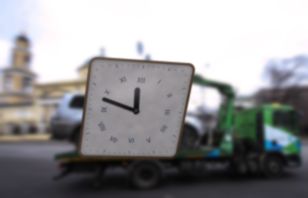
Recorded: h=11 m=48
